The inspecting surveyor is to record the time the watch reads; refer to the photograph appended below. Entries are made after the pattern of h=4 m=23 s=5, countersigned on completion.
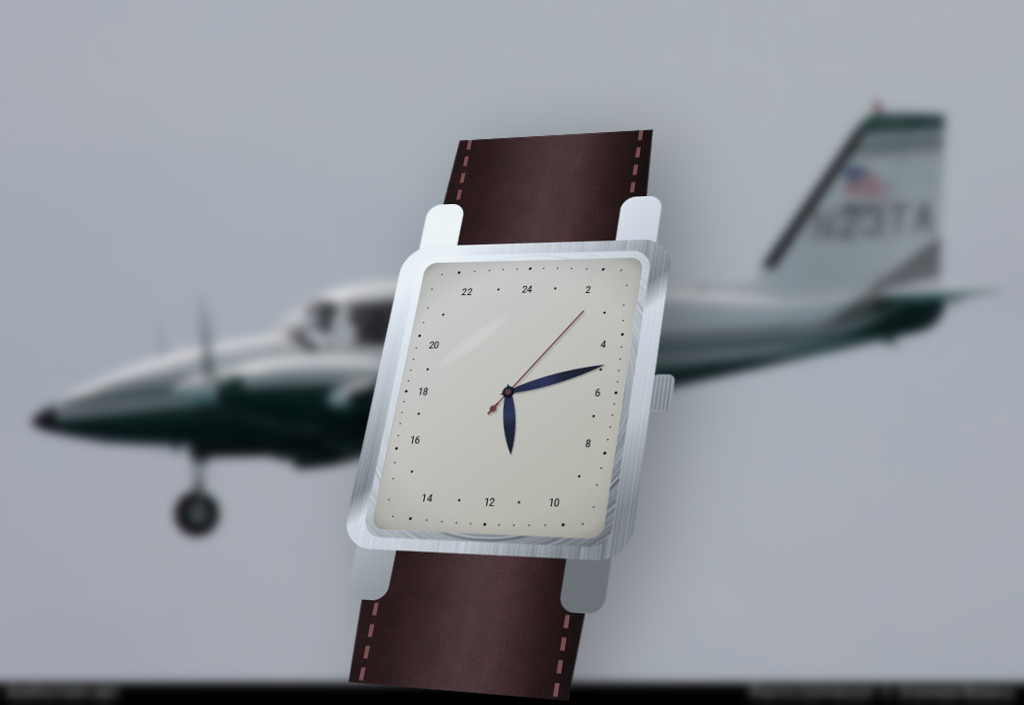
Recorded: h=11 m=12 s=6
